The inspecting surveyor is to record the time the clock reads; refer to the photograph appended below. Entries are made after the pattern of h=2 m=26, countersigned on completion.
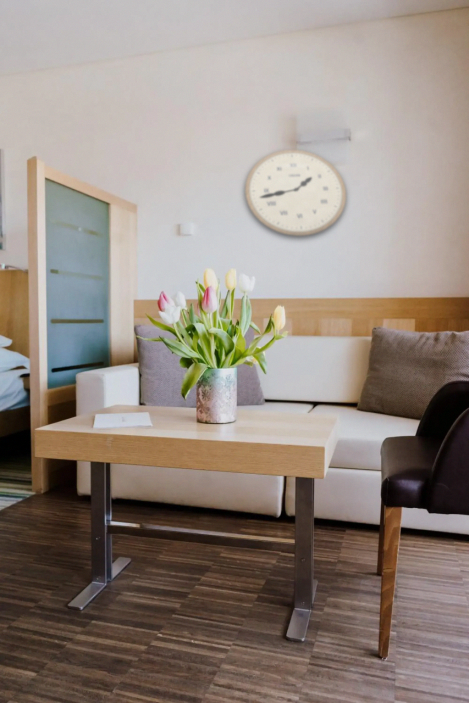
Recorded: h=1 m=43
